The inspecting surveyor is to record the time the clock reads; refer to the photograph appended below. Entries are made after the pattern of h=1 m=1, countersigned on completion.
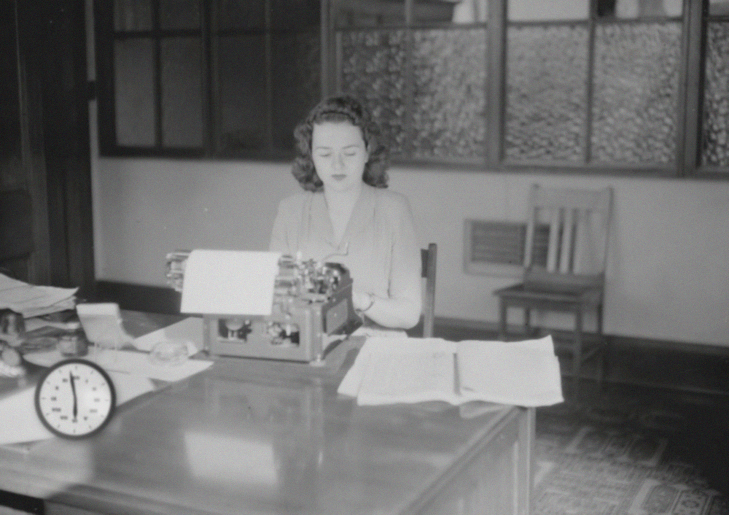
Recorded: h=5 m=58
